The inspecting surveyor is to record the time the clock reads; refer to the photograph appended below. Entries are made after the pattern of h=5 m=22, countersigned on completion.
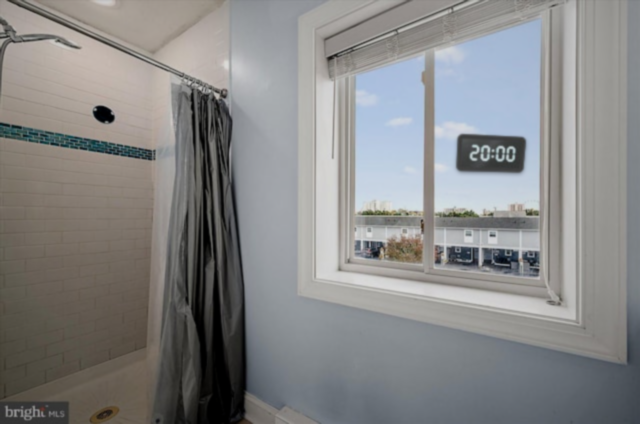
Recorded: h=20 m=0
